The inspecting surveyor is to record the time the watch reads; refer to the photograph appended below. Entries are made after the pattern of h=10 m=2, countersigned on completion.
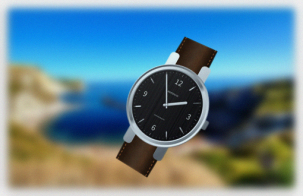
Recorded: h=1 m=55
